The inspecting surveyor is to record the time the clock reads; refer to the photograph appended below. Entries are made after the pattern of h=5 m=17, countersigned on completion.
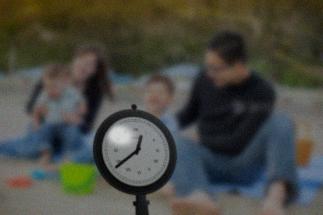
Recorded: h=12 m=39
